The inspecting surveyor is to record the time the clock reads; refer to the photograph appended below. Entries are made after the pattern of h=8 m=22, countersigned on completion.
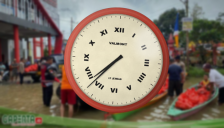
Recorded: h=7 m=37
